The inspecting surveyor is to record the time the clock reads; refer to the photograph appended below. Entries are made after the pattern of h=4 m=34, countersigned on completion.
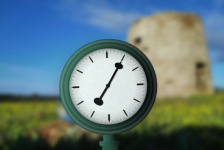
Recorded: h=7 m=5
